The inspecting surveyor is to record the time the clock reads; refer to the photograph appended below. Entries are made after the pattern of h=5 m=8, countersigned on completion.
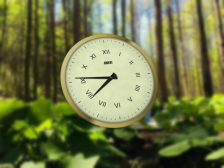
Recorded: h=7 m=46
